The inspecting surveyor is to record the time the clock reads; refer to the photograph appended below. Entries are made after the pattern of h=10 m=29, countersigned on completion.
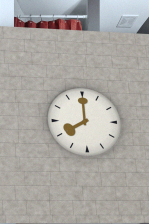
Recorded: h=8 m=0
